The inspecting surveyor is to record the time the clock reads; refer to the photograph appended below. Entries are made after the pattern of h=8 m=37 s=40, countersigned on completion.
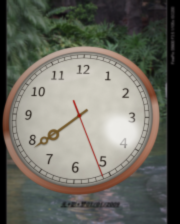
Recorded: h=7 m=38 s=26
